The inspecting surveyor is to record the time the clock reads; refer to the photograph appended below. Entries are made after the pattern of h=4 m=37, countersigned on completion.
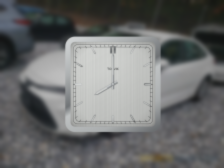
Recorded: h=8 m=0
